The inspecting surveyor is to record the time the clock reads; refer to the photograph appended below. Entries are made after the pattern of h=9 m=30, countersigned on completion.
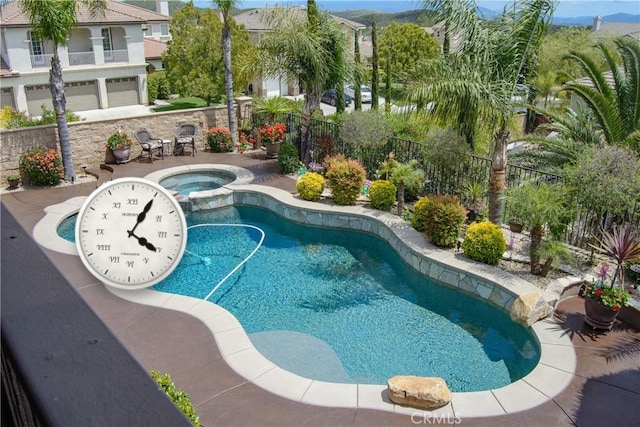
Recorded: h=4 m=5
